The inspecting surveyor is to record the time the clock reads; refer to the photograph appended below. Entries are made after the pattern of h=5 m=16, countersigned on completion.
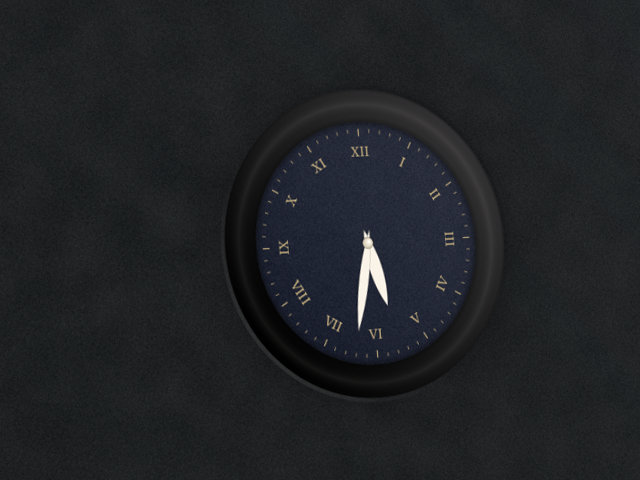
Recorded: h=5 m=32
